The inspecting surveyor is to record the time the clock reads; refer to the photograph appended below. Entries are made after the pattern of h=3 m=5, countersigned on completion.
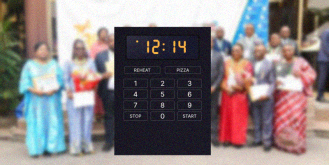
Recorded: h=12 m=14
